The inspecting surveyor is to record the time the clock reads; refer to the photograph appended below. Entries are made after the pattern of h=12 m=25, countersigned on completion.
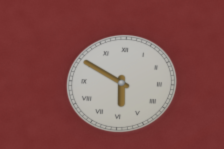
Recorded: h=5 m=50
